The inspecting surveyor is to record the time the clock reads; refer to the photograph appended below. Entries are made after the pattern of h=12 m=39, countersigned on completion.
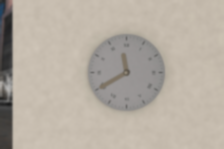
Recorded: h=11 m=40
